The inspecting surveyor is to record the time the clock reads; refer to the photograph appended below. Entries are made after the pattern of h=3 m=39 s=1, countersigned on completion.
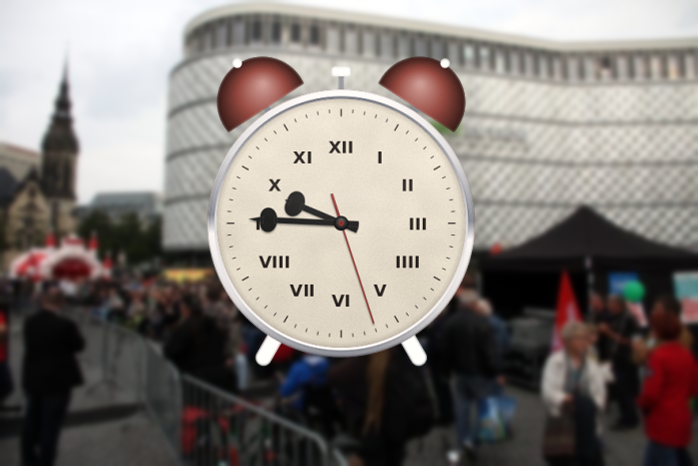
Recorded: h=9 m=45 s=27
